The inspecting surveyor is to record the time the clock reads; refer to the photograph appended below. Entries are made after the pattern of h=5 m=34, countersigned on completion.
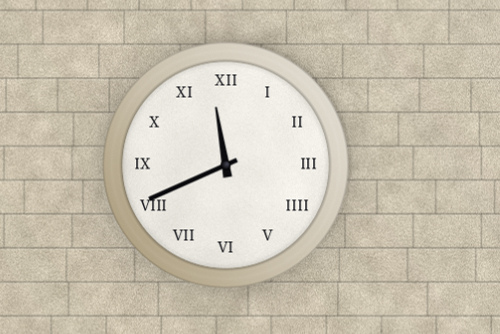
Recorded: h=11 m=41
